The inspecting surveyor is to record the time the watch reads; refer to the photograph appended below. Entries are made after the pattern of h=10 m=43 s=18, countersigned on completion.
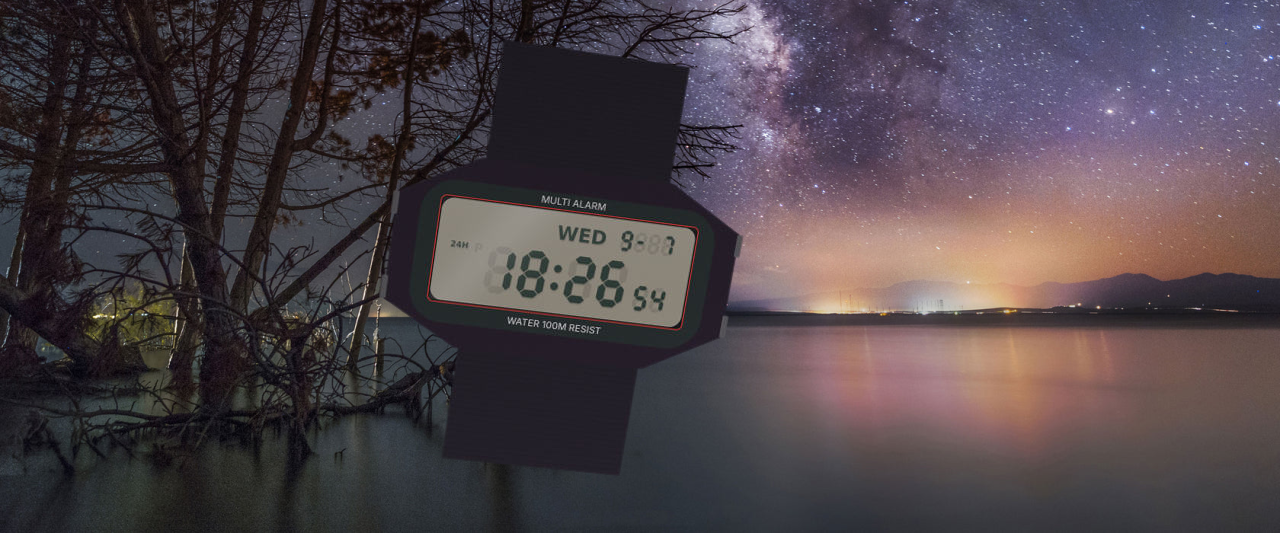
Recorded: h=18 m=26 s=54
